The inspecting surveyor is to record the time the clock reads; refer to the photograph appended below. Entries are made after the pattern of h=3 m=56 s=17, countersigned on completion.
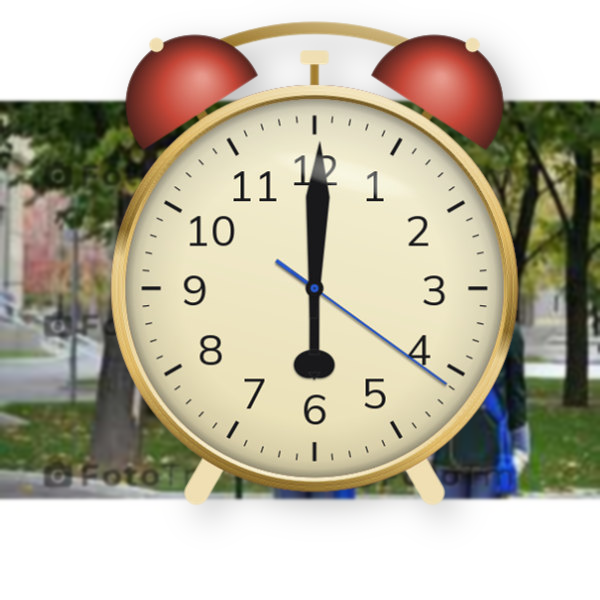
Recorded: h=6 m=0 s=21
